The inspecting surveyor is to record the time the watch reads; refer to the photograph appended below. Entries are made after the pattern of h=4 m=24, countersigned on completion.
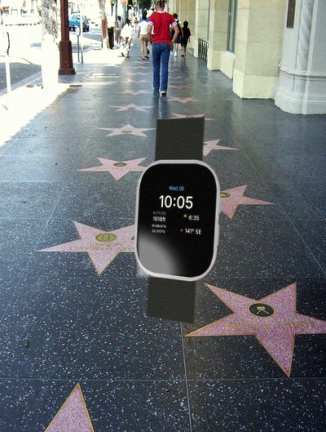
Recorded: h=10 m=5
